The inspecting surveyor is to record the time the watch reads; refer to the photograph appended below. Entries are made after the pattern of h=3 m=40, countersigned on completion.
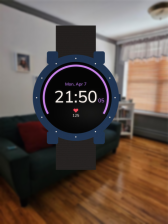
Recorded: h=21 m=50
